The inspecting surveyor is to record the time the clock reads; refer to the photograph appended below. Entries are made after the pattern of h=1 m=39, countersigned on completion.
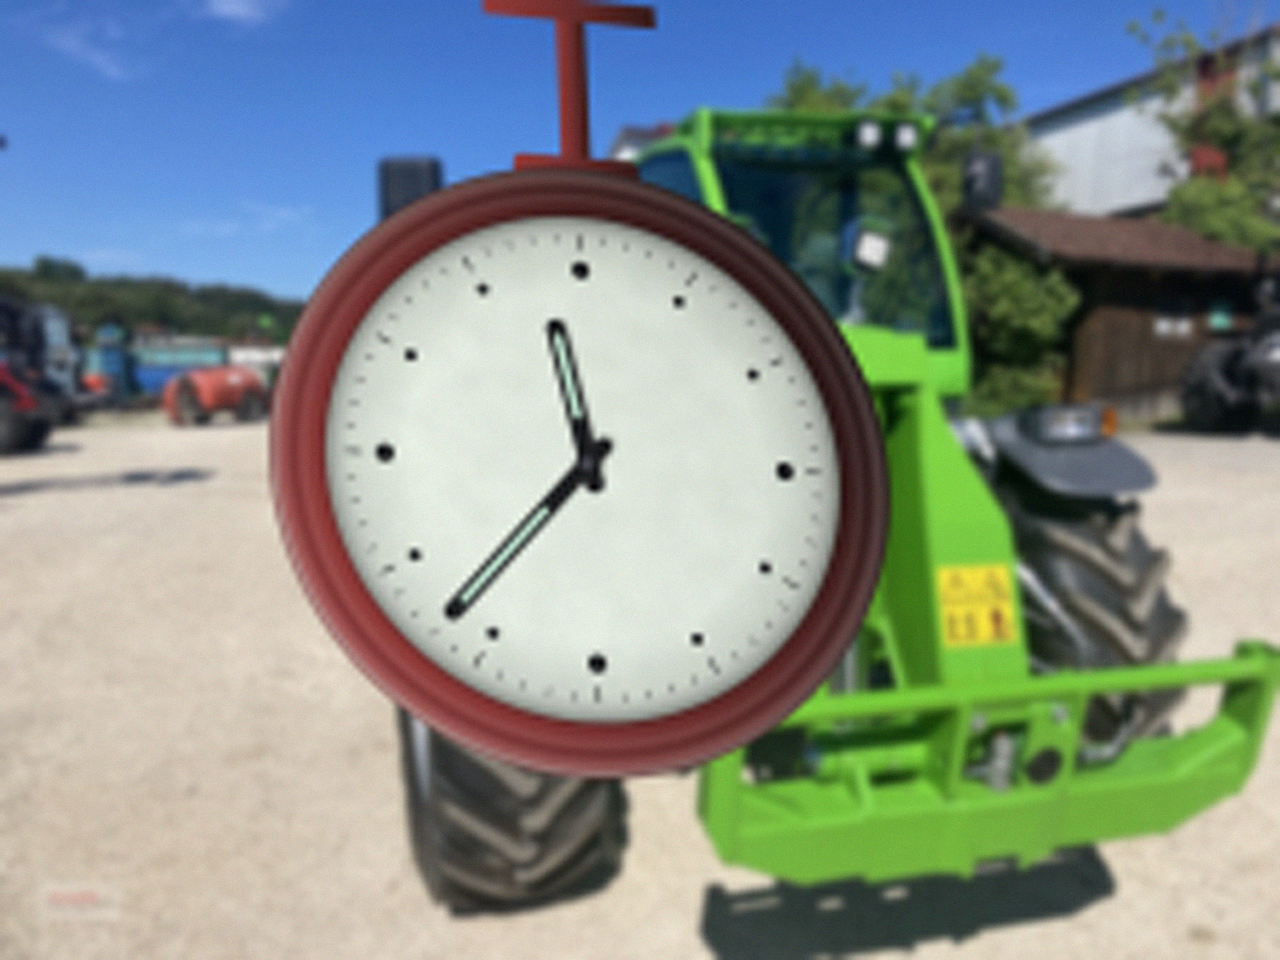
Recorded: h=11 m=37
